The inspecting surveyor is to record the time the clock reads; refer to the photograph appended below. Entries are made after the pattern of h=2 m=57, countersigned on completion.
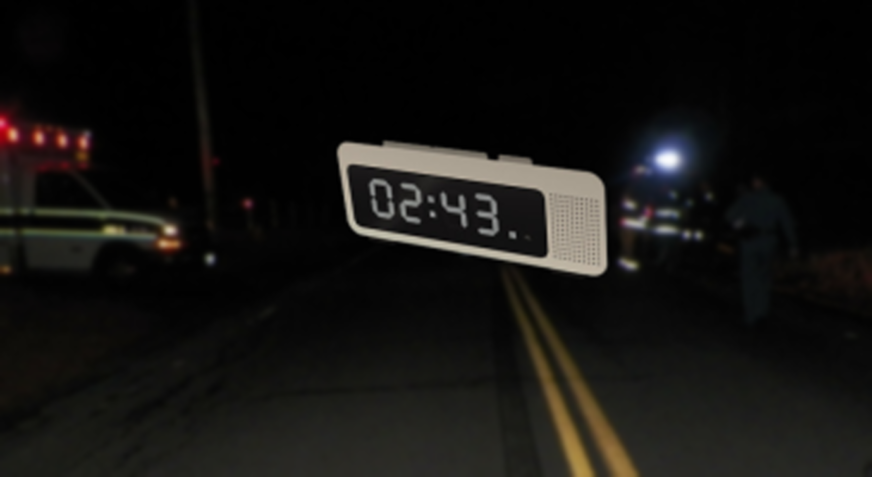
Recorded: h=2 m=43
